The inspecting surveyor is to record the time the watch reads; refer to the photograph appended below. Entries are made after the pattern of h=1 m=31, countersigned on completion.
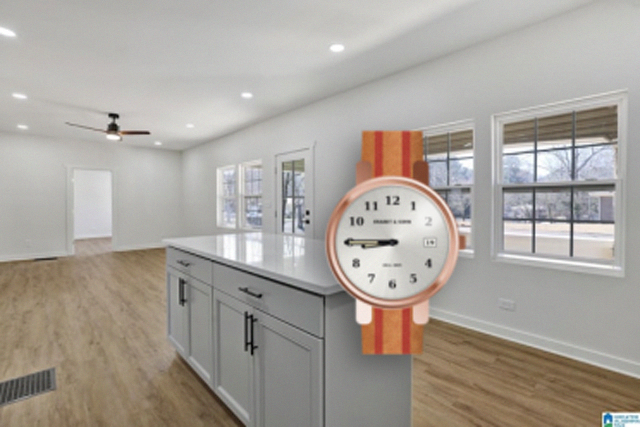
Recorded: h=8 m=45
